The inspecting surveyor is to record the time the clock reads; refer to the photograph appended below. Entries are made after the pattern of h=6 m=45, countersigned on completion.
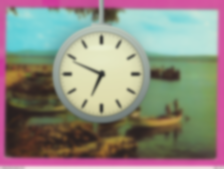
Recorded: h=6 m=49
